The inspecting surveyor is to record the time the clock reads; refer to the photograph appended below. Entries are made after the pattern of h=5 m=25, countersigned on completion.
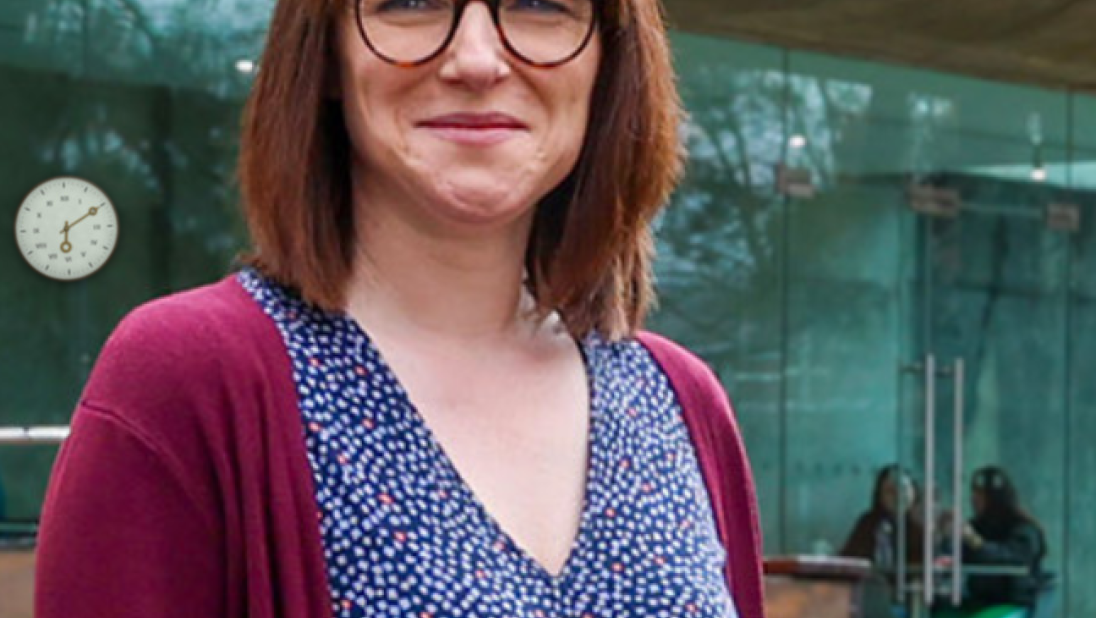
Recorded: h=6 m=10
